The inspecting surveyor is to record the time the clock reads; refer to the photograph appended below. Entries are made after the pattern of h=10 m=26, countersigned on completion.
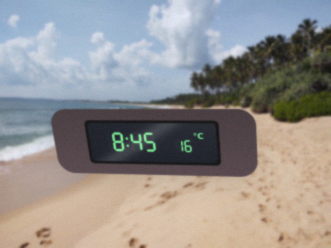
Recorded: h=8 m=45
